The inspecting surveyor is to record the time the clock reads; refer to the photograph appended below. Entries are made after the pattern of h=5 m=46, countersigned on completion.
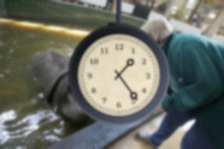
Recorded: h=1 m=24
